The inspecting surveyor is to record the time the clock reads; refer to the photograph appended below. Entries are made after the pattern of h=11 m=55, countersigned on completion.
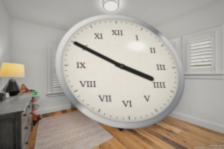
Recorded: h=3 m=50
